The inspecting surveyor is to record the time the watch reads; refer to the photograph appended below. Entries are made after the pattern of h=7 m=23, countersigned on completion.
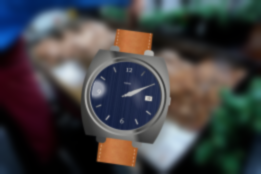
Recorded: h=2 m=10
